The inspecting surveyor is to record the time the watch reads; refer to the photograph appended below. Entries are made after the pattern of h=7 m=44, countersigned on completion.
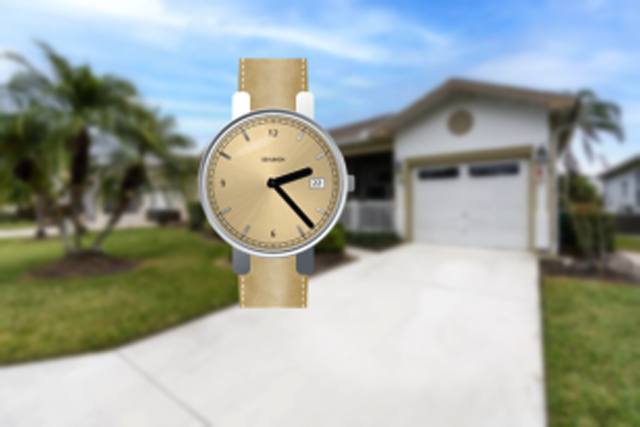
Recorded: h=2 m=23
